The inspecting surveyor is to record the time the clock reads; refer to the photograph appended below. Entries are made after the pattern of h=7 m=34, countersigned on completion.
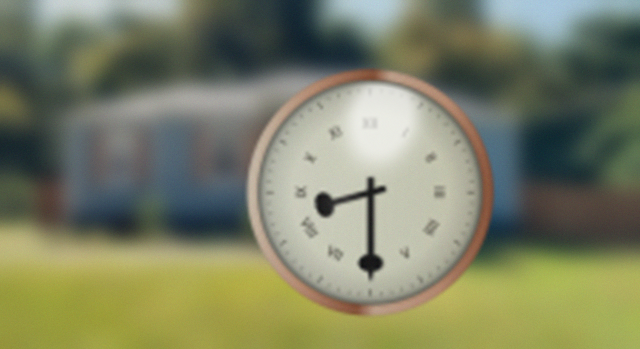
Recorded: h=8 m=30
